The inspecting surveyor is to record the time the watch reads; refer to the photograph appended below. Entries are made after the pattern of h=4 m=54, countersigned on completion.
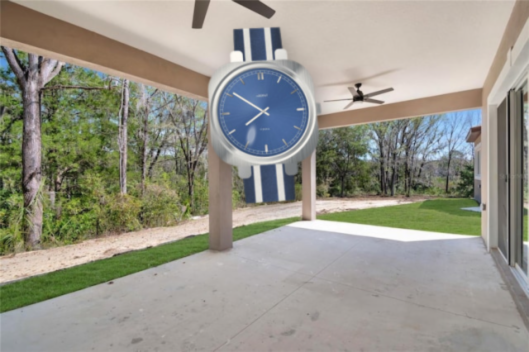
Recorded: h=7 m=51
